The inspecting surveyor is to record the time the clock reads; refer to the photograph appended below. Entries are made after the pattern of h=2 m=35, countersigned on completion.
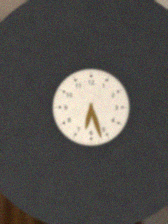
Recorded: h=6 m=27
